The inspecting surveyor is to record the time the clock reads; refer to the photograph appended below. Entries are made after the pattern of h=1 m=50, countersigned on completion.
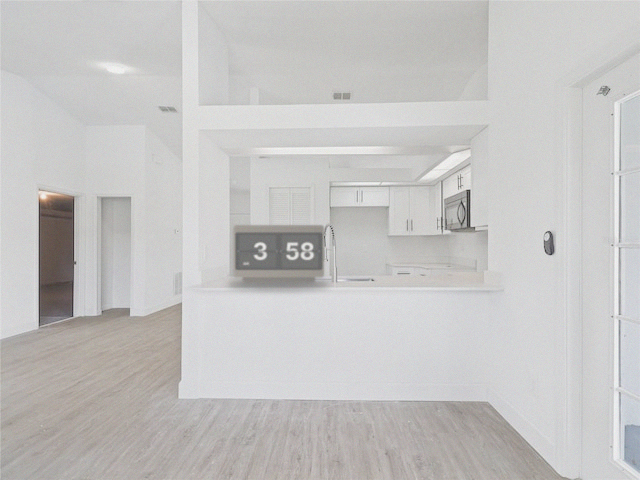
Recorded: h=3 m=58
